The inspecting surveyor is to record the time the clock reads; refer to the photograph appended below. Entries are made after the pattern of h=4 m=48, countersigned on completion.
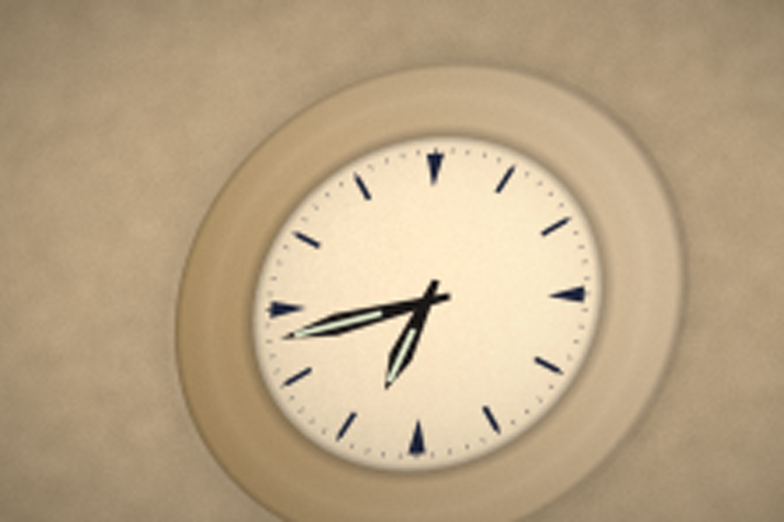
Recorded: h=6 m=43
